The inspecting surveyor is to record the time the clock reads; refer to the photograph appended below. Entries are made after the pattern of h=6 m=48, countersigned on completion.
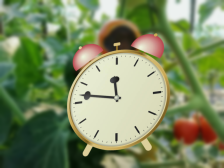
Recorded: h=11 m=47
